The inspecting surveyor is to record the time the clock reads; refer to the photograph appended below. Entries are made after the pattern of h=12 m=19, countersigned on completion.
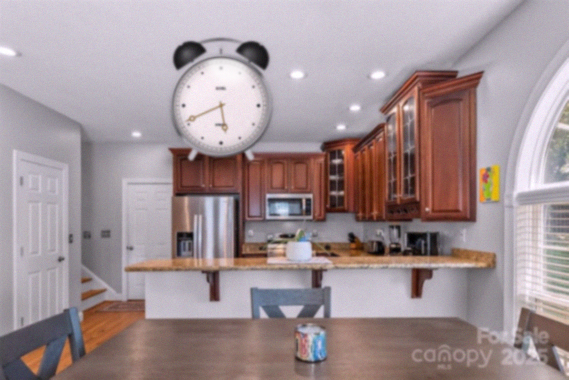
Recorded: h=5 m=41
